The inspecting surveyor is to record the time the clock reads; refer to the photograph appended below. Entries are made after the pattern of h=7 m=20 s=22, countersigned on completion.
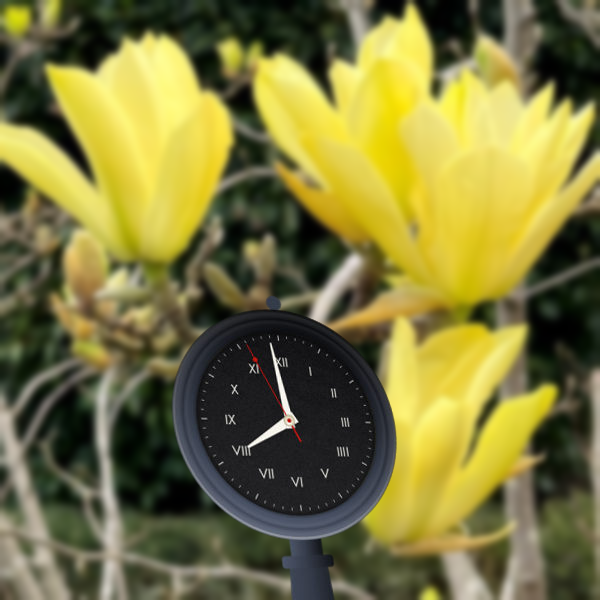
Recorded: h=7 m=58 s=56
